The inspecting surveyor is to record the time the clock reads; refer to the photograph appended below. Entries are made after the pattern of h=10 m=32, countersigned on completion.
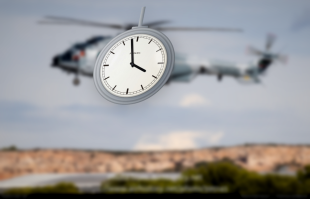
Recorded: h=3 m=58
